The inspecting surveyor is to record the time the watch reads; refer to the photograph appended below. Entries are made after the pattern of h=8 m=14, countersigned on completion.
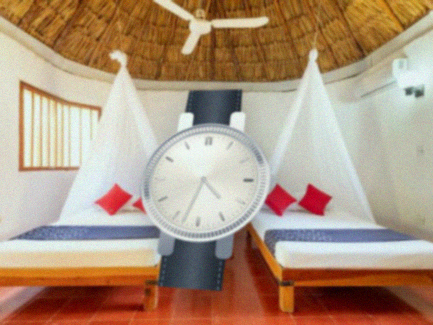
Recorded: h=4 m=33
